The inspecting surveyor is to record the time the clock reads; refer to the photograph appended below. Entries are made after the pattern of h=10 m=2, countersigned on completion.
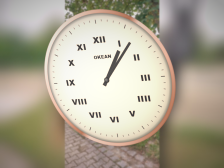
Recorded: h=1 m=7
